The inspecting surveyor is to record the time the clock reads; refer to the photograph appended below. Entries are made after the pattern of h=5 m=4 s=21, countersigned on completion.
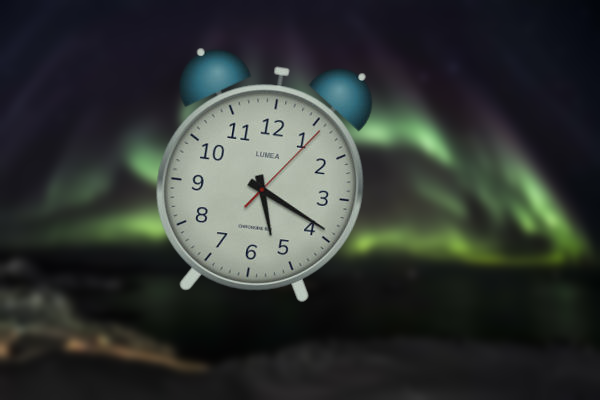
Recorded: h=5 m=19 s=6
